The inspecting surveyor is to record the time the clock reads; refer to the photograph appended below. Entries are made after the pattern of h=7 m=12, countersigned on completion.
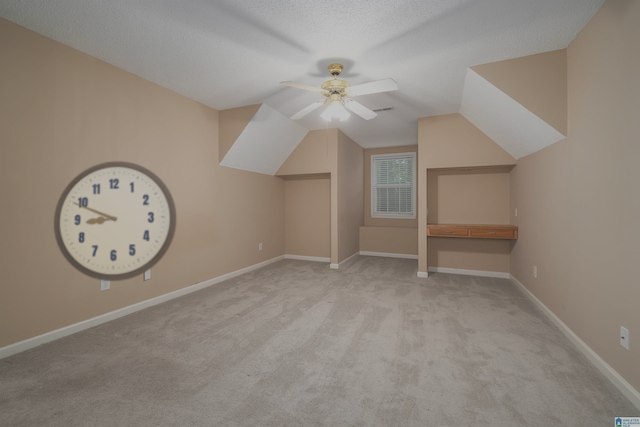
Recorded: h=8 m=49
